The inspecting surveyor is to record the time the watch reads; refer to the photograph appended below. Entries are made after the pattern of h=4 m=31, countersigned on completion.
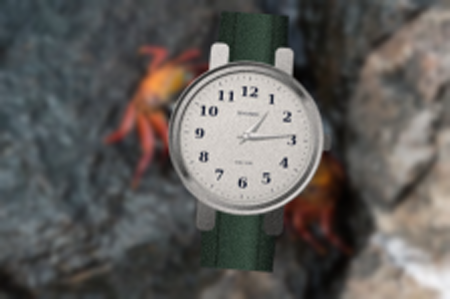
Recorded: h=1 m=14
